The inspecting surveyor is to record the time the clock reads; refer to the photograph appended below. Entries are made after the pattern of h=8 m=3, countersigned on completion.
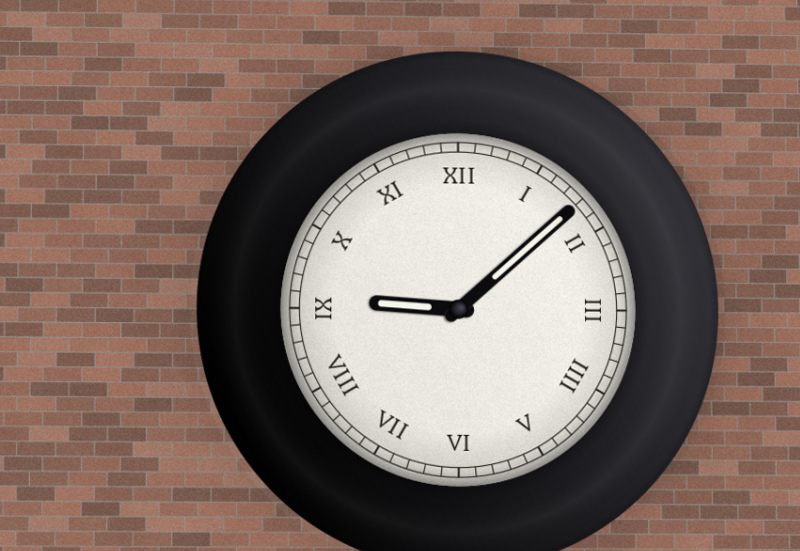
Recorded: h=9 m=8
